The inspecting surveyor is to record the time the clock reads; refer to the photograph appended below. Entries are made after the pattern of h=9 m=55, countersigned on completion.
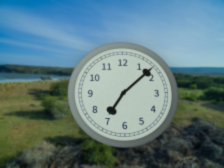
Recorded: h=7 m=8
